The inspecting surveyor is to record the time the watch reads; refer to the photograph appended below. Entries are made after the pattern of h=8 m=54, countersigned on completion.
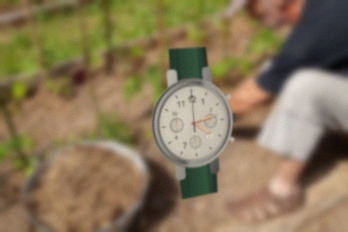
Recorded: h=4 m=13
